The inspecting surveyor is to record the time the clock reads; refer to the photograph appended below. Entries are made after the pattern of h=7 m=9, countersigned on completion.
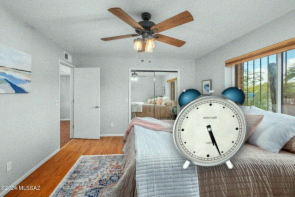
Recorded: h=5 m=26
